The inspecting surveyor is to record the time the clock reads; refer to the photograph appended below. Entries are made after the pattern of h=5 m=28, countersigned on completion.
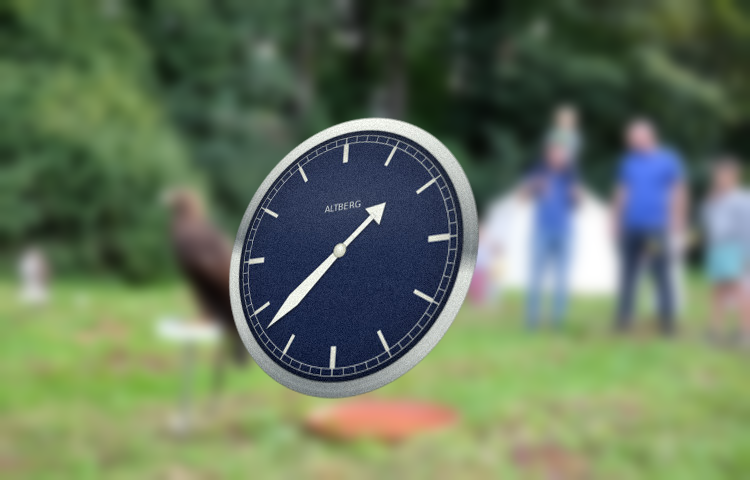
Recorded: h=1 m=38
